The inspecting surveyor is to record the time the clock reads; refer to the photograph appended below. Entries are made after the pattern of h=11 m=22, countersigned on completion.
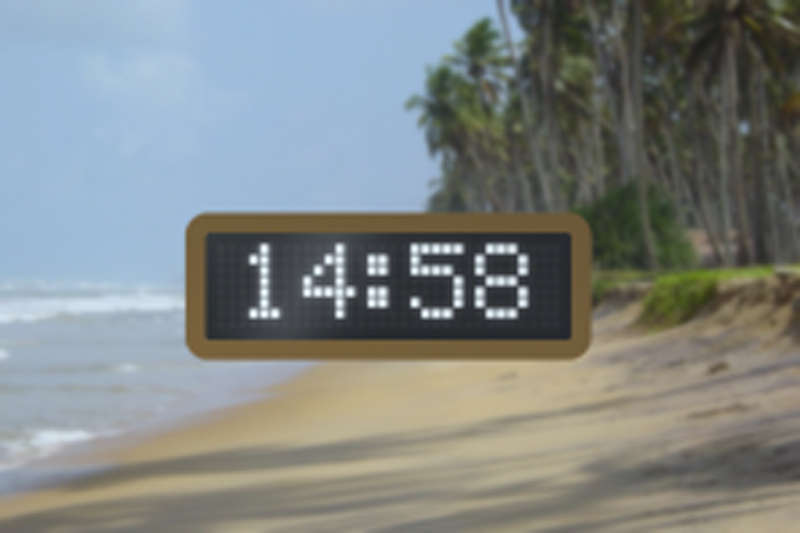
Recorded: h=14 m=58
